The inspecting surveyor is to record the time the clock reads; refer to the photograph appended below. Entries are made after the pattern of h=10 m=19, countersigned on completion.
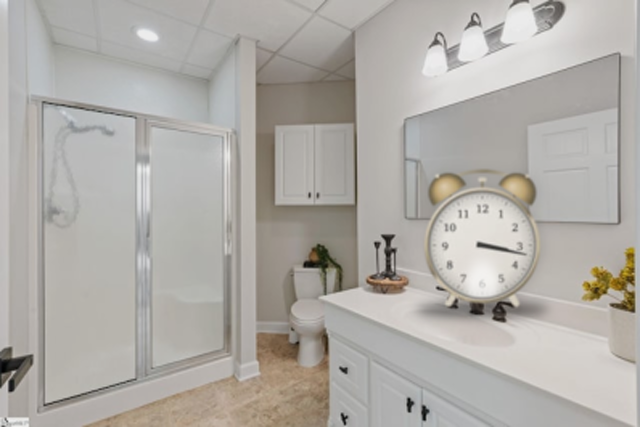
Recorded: h=3 m=17
